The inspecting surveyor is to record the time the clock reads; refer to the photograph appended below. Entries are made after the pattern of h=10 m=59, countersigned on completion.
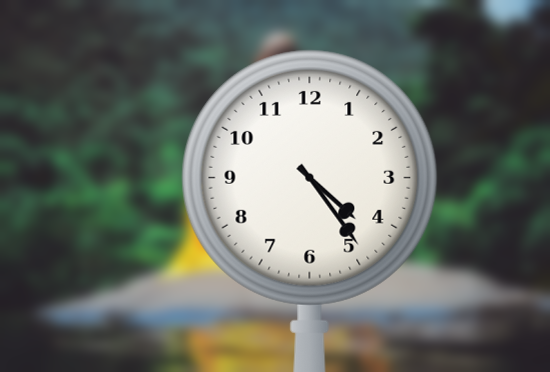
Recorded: h=4 m=24
